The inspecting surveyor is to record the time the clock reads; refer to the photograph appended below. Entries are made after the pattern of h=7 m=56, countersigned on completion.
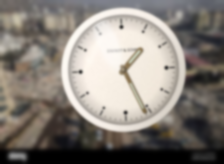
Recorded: h=1 m=26
